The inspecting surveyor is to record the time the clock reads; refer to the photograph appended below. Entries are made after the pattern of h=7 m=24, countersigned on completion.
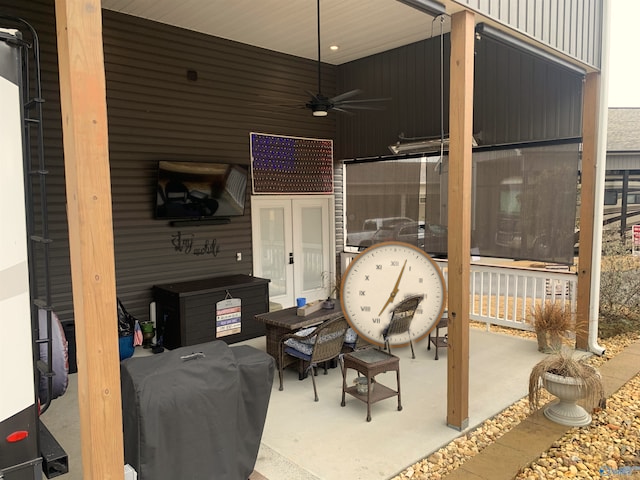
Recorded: h=7 m=3
